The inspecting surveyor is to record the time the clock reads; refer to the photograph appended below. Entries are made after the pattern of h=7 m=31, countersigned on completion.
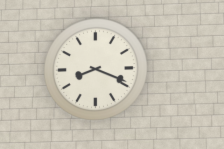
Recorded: h=8 m=19
